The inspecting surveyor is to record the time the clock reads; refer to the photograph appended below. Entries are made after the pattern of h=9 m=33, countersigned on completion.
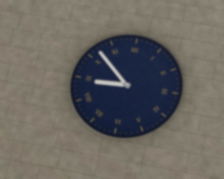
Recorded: h=8 m=52
